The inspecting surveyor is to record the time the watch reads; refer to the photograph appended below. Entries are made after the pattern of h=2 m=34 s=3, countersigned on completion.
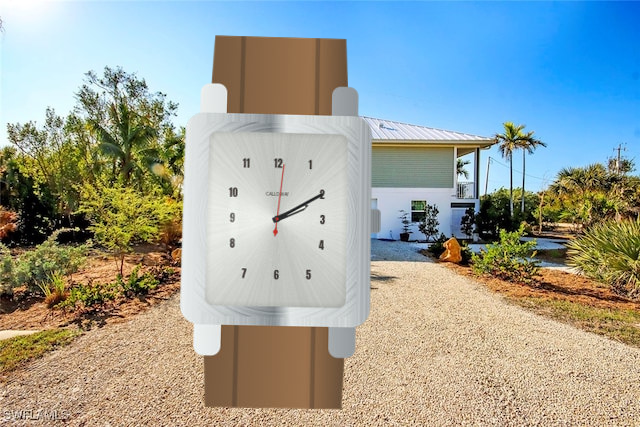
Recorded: h=2 m=10 s=1
